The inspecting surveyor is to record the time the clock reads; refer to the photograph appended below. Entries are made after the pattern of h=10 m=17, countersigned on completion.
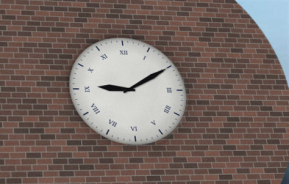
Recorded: h=9 m=10
